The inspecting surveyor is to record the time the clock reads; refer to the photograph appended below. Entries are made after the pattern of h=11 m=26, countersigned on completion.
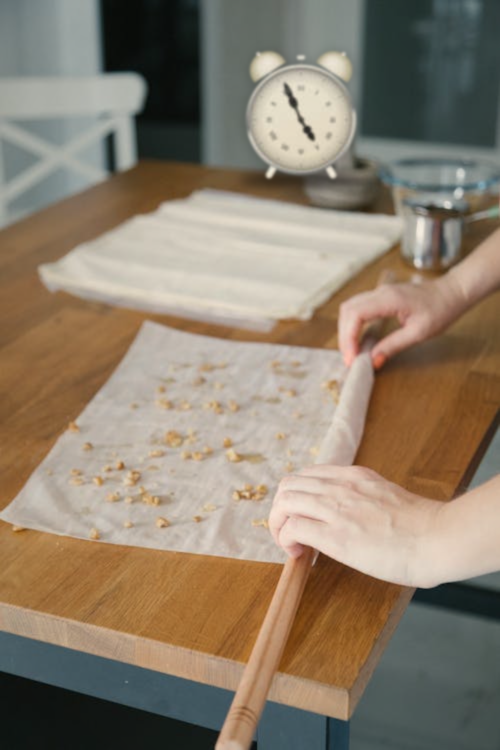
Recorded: h=4 m=56
